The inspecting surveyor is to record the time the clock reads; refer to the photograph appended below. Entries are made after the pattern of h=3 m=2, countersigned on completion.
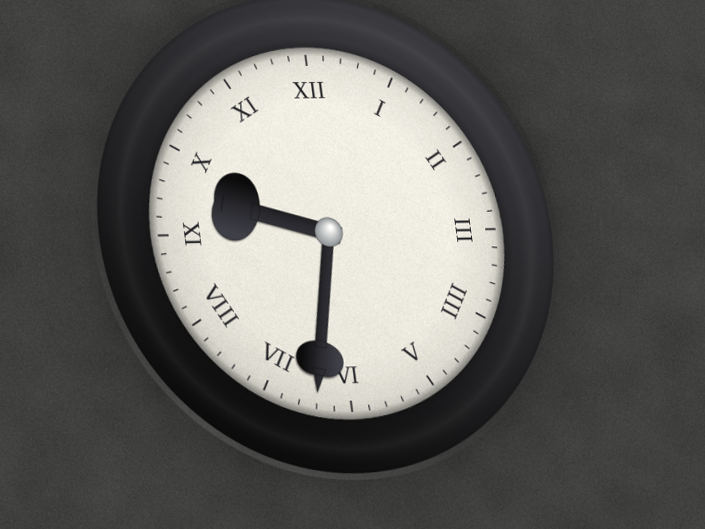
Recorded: h=9 m=32
